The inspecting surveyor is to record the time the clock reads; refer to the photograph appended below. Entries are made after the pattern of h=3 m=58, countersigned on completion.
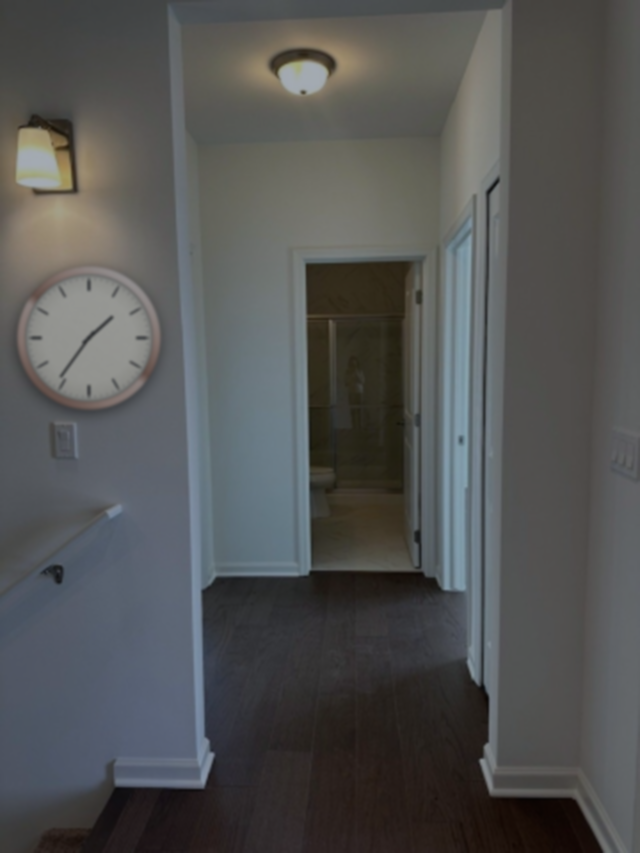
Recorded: h=1 m=36
